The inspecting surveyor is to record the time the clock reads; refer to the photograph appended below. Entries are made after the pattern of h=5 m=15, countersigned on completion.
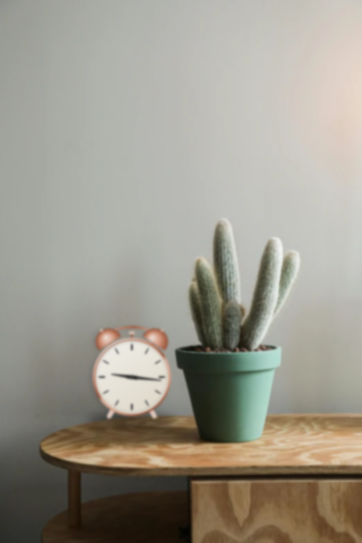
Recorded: h=9 m=16
